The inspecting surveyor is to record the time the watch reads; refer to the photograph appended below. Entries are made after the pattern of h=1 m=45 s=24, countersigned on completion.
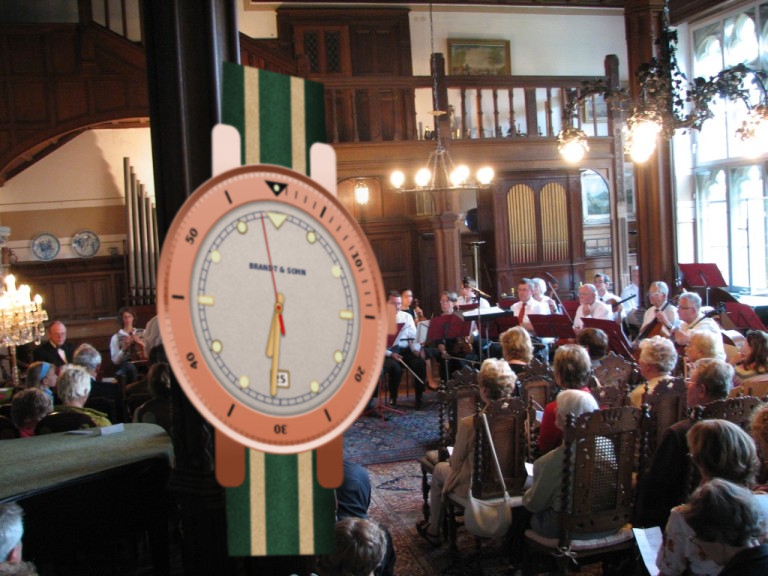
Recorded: h=6 m=30 s=58
